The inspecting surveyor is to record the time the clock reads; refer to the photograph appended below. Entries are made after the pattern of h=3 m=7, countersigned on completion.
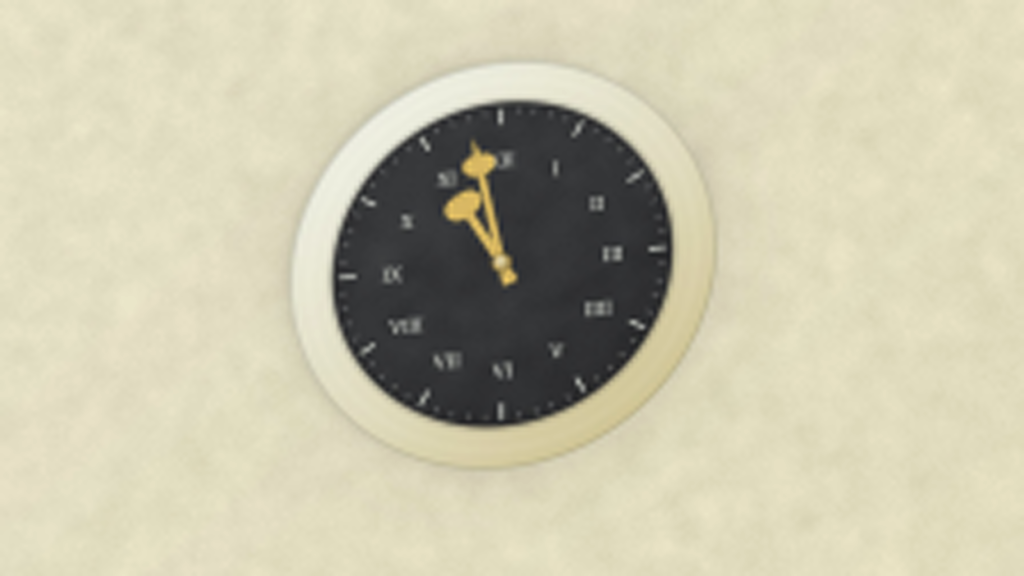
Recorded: h=10 m=58
